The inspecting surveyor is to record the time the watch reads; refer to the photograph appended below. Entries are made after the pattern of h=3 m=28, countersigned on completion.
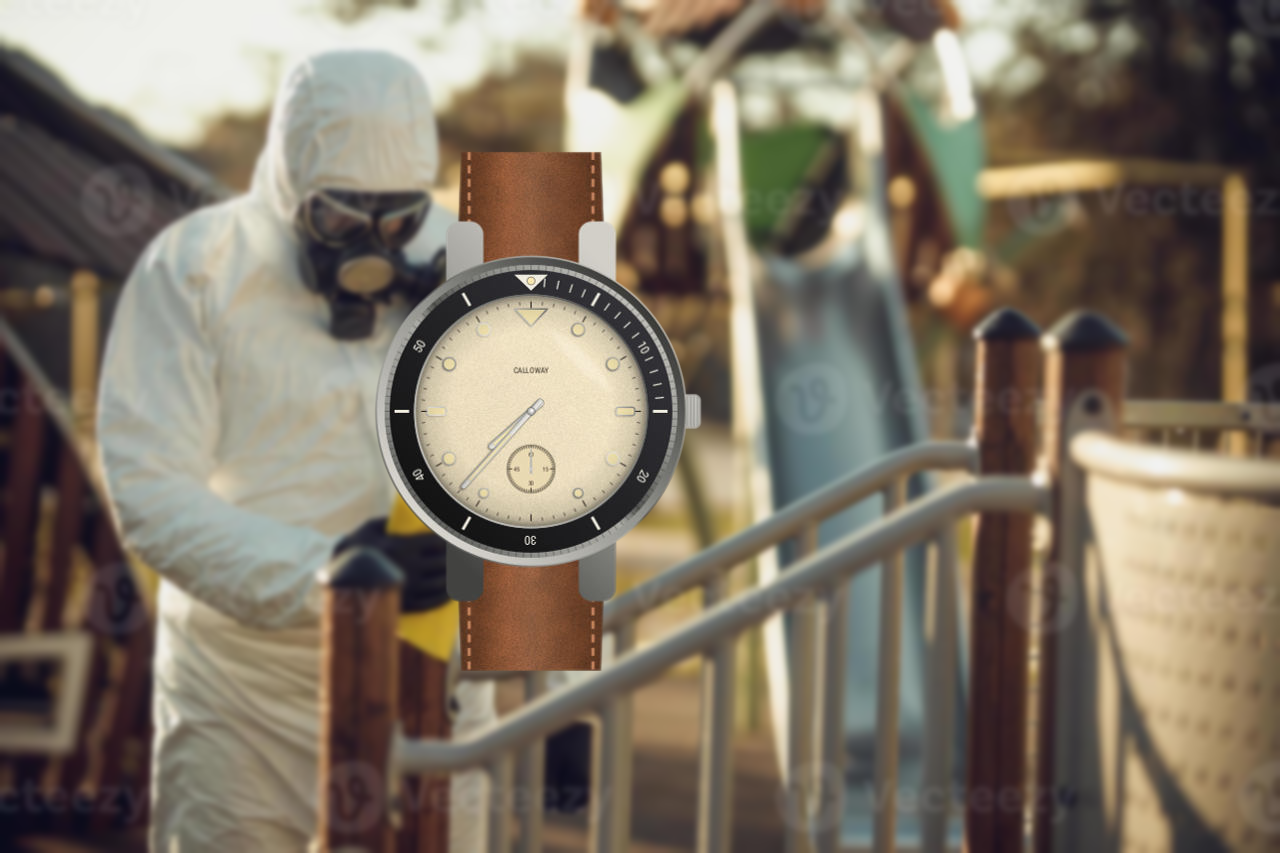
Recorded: h=7 m=37
